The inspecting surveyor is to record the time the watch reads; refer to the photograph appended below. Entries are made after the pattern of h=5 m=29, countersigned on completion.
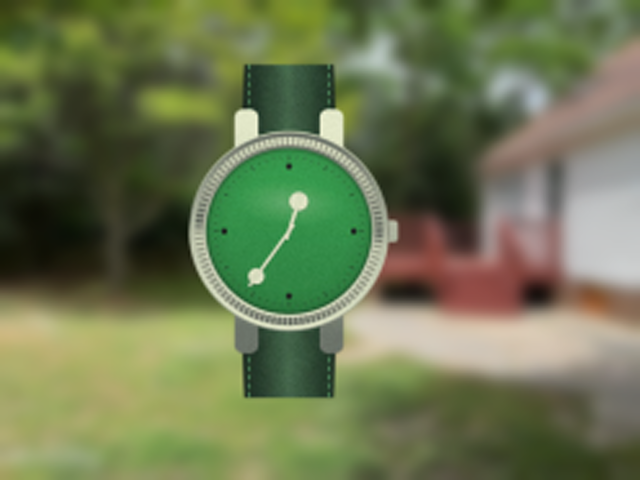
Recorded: h=12 m=36
